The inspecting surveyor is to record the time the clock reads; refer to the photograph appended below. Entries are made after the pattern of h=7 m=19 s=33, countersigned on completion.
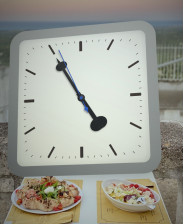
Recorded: h=4 m=54 s=56
